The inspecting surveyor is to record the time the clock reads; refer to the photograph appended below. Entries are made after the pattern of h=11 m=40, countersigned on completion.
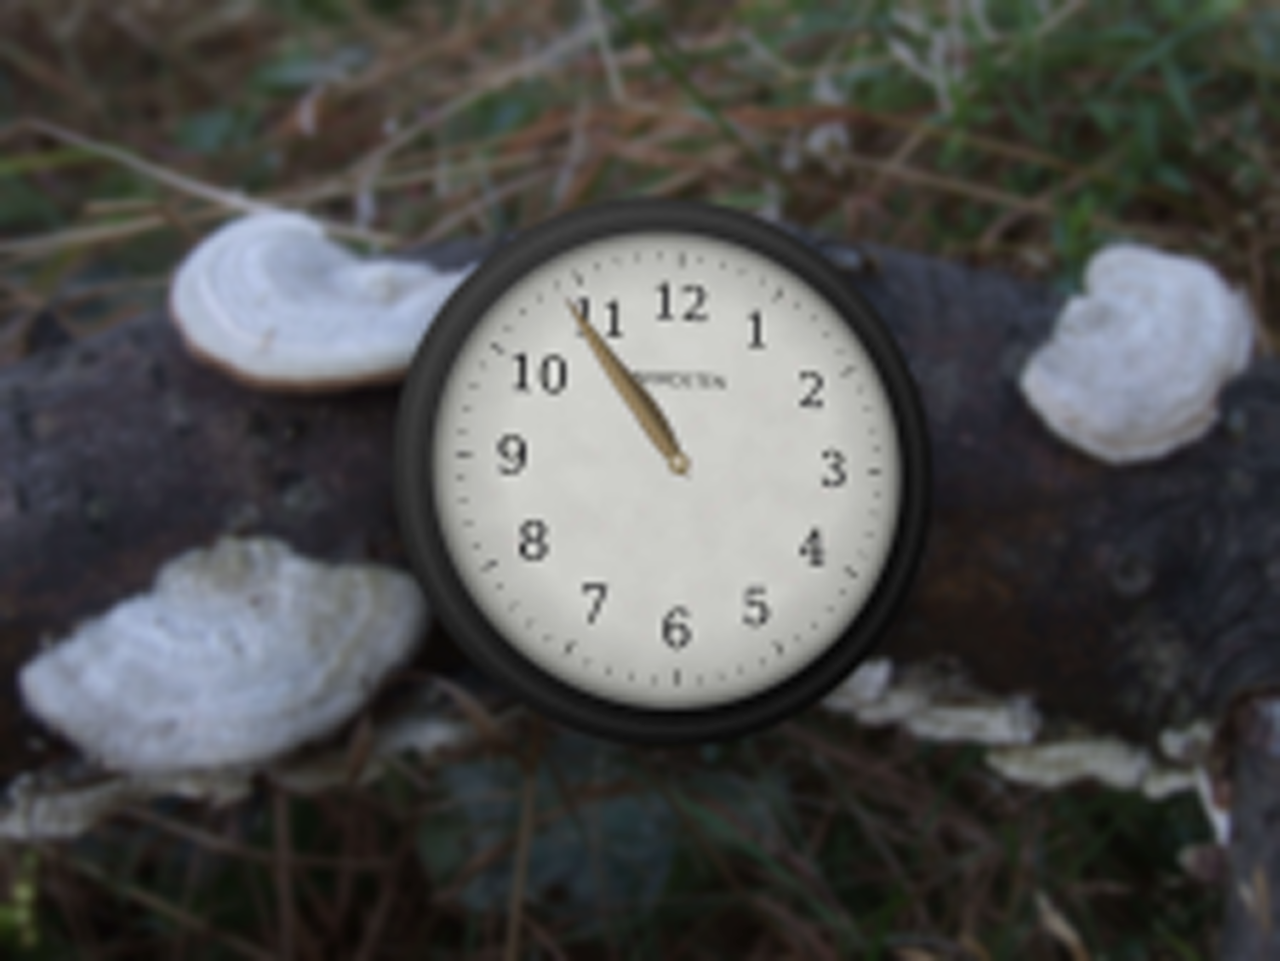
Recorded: h=10 m=54
